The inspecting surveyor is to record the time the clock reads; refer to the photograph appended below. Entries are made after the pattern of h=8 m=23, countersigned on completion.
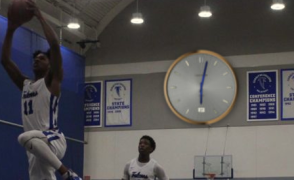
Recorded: h=6 m=2
